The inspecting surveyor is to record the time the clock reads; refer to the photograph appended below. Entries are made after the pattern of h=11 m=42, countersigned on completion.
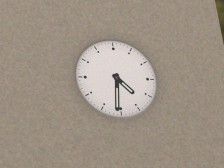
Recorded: h=4 m=31
